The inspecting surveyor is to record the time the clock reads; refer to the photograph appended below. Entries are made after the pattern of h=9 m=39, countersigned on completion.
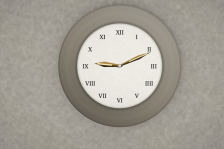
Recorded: h=9 m=11
